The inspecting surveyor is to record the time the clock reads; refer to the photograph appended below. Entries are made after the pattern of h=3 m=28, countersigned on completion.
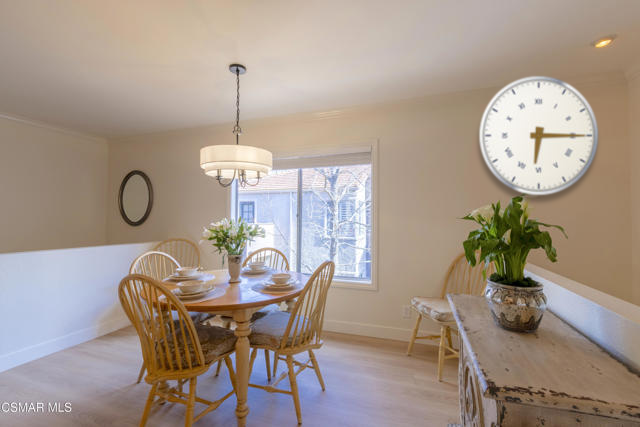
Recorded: h=6 m=15
